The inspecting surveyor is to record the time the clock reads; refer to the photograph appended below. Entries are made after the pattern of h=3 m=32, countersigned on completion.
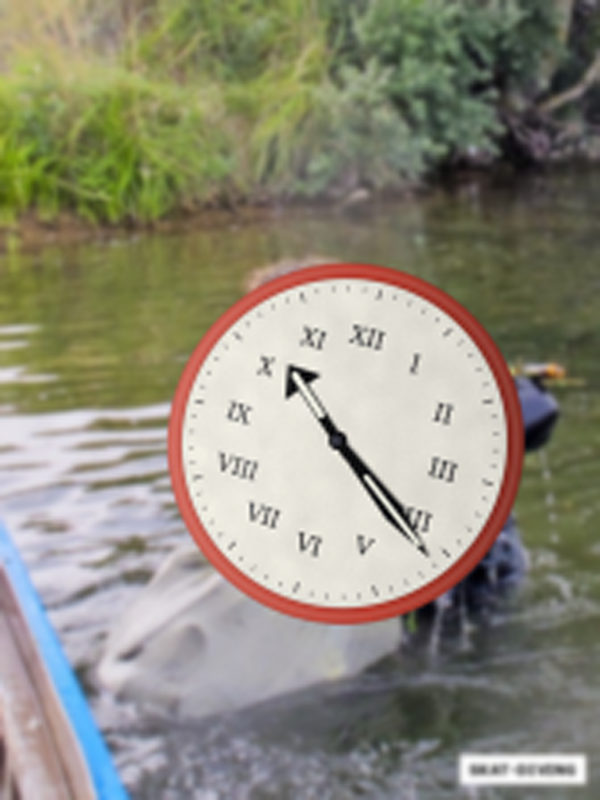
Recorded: h=10 m=21
